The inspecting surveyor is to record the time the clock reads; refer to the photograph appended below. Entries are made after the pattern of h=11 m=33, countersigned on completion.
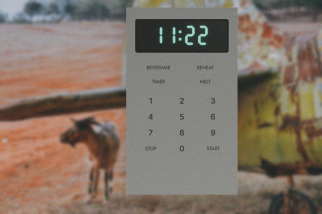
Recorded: h=11 m=22
